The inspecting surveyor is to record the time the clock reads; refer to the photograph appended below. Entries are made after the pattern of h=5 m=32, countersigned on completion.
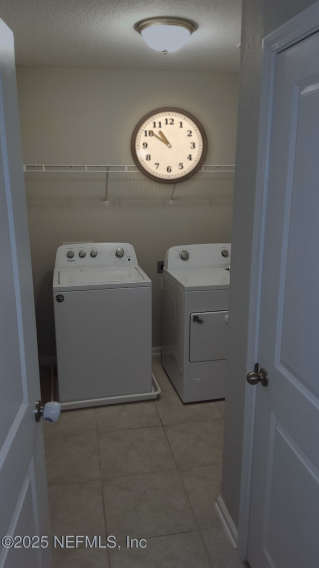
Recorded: h=10 m=51
